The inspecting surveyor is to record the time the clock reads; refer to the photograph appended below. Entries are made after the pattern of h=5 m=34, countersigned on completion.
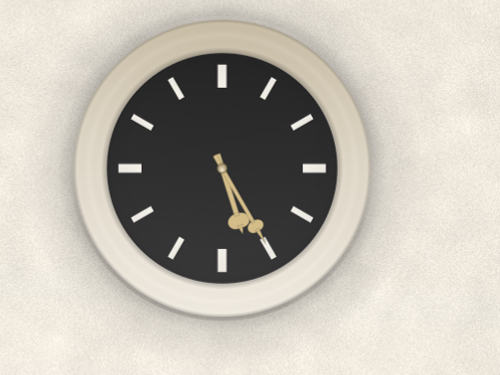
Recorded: h=5 m=25
